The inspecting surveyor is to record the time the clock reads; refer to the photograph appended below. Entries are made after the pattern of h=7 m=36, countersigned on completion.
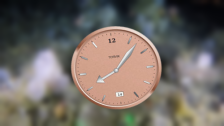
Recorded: h=8 m=7
